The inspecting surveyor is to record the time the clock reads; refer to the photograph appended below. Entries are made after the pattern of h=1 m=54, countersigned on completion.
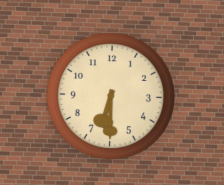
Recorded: h=6 m=30
